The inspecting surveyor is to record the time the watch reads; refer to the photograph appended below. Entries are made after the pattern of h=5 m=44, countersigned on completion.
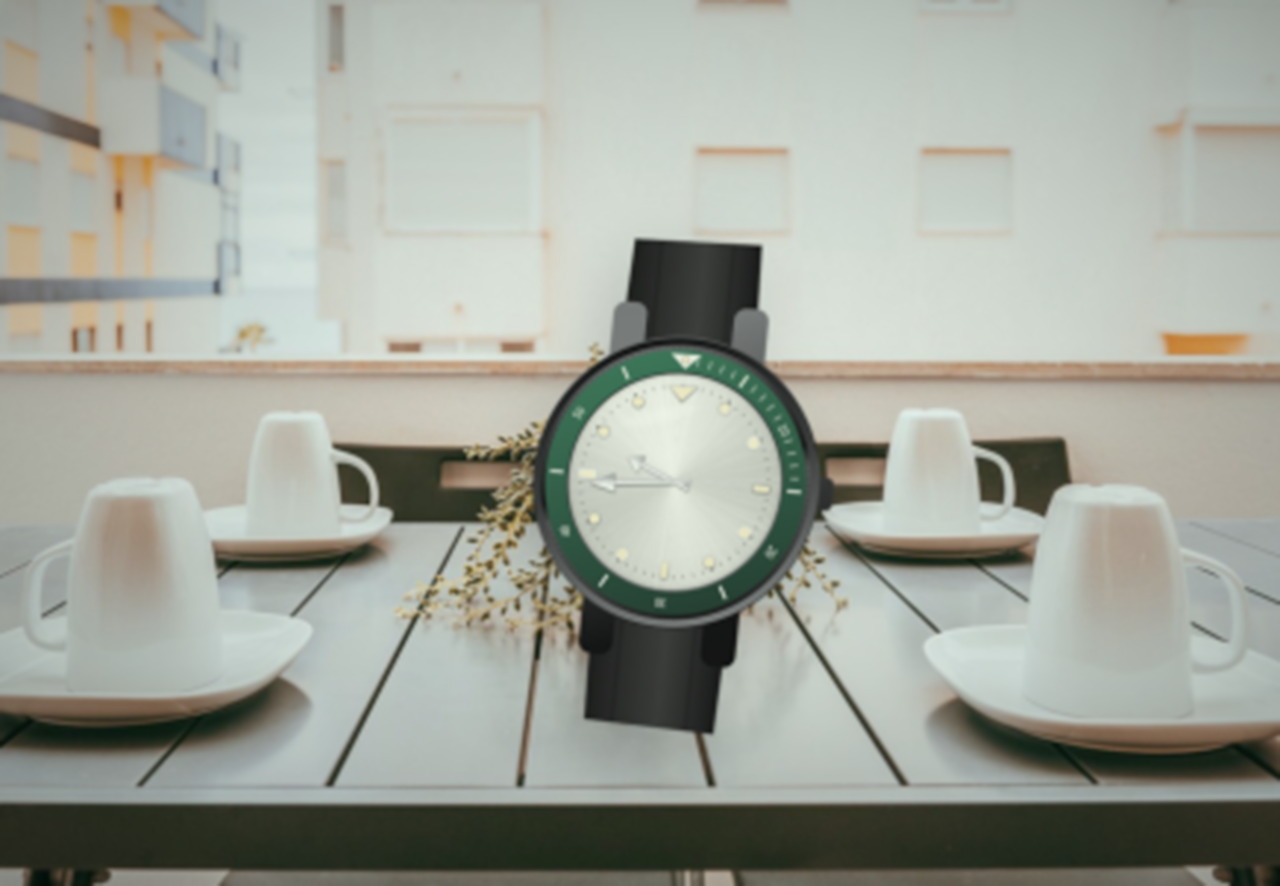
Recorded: h=9 m=44
